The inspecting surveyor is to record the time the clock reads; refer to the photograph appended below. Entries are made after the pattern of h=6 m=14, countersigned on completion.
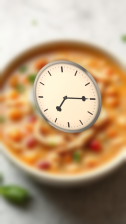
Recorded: h=7 m=15
